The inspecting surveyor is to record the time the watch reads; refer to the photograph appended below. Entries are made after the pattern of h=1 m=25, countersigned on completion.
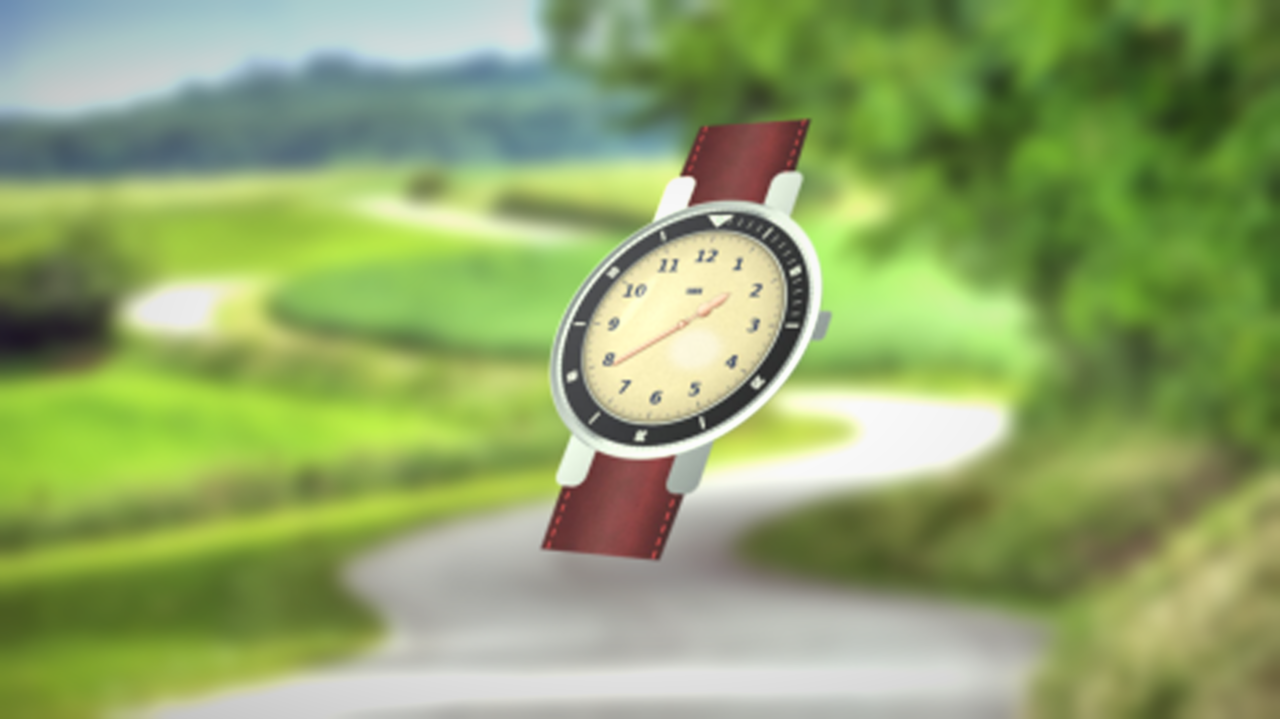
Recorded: h=1 m=39
